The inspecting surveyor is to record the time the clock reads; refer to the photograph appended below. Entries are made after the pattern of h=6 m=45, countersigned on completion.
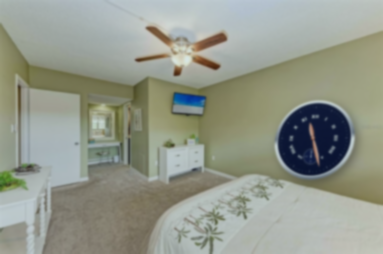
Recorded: h=11 m=27
